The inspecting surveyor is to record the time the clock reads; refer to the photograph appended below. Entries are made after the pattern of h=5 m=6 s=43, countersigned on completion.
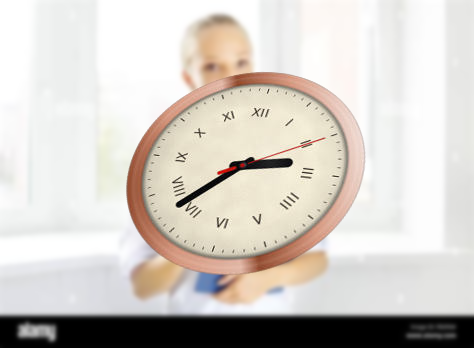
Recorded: h=2 m=37 s=10
